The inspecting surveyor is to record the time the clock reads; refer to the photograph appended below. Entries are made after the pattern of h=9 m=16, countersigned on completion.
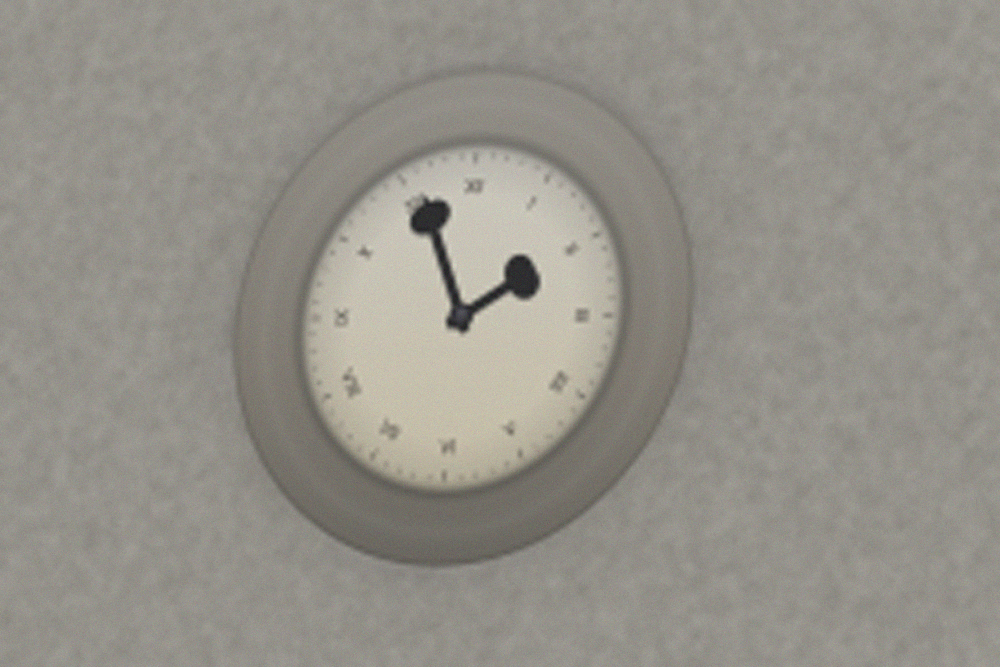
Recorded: h=1 m=56
